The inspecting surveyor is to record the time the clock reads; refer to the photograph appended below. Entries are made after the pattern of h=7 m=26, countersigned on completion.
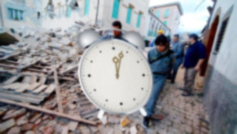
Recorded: h=12 m=3
